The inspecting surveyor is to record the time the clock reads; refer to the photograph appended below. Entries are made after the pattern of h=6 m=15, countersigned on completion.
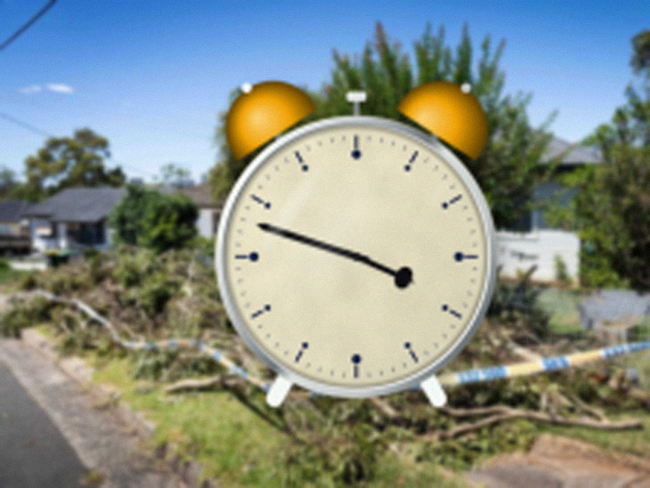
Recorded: h=3 m=48
